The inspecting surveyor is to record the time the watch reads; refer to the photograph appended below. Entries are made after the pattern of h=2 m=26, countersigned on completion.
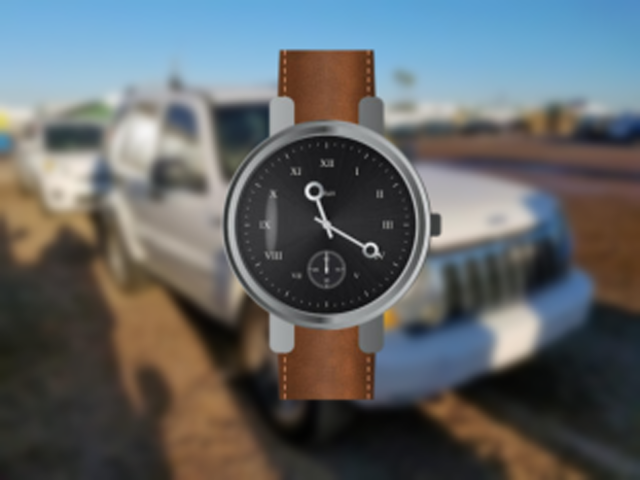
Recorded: h=11 m=20
